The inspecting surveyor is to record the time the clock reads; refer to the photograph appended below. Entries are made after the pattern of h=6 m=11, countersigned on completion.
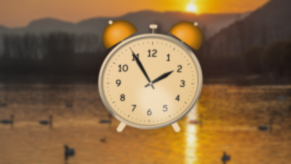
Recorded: h=1 m=55
